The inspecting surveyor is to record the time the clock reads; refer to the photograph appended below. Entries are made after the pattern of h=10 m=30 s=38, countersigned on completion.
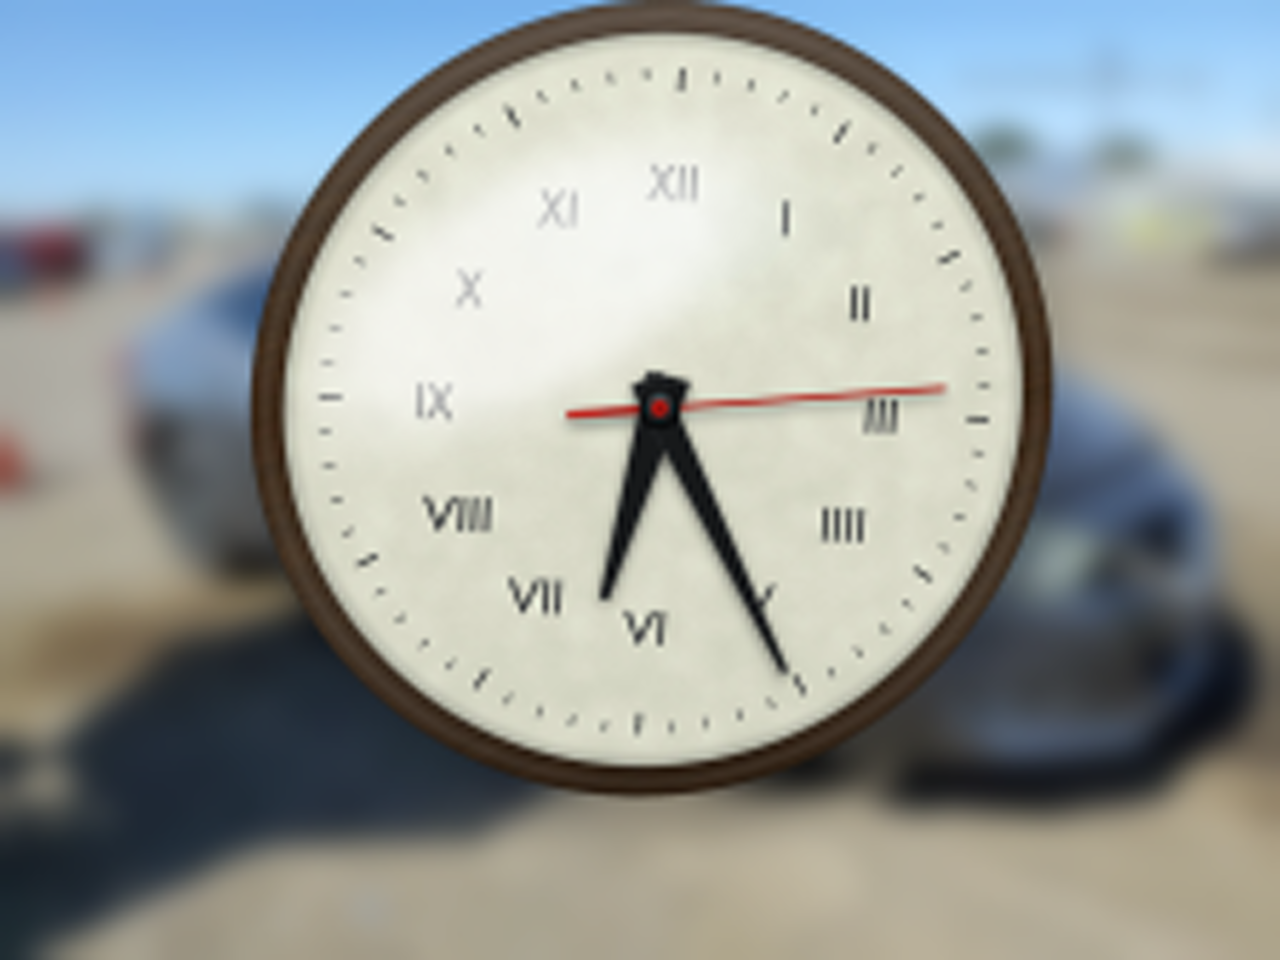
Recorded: h=6 m=25 s=14
